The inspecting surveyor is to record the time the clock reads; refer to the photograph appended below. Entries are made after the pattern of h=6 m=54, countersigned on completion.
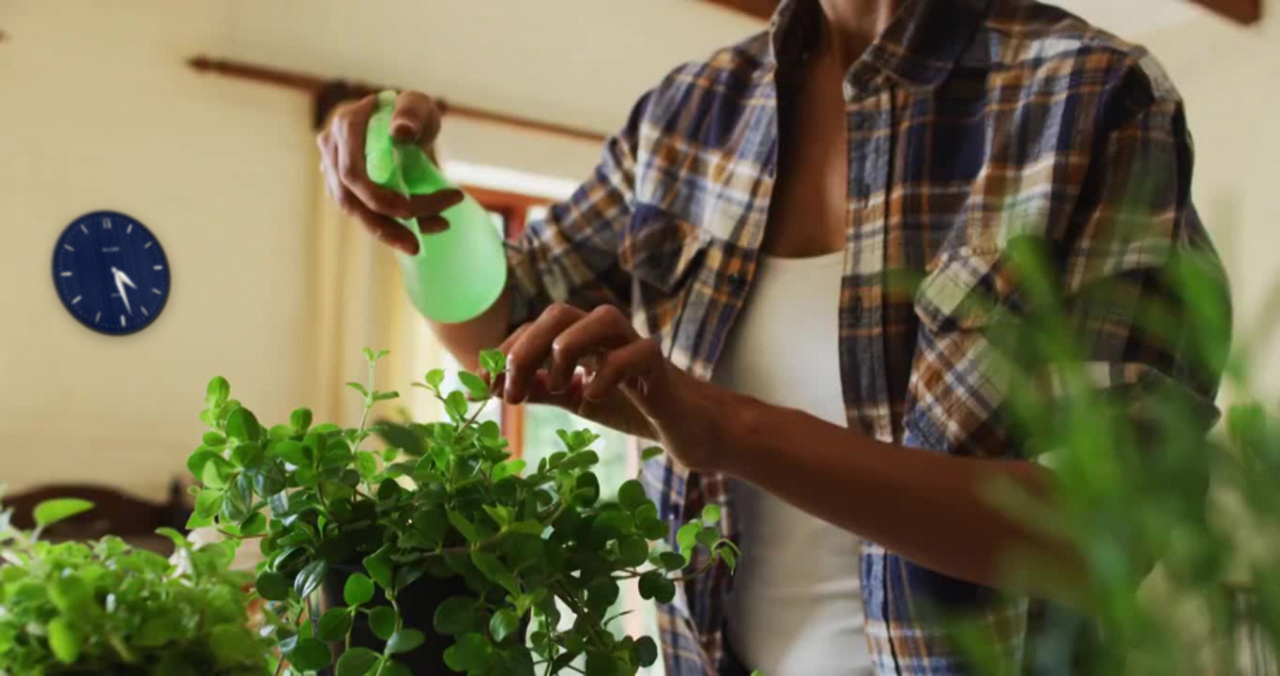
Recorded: h=4 m=28
